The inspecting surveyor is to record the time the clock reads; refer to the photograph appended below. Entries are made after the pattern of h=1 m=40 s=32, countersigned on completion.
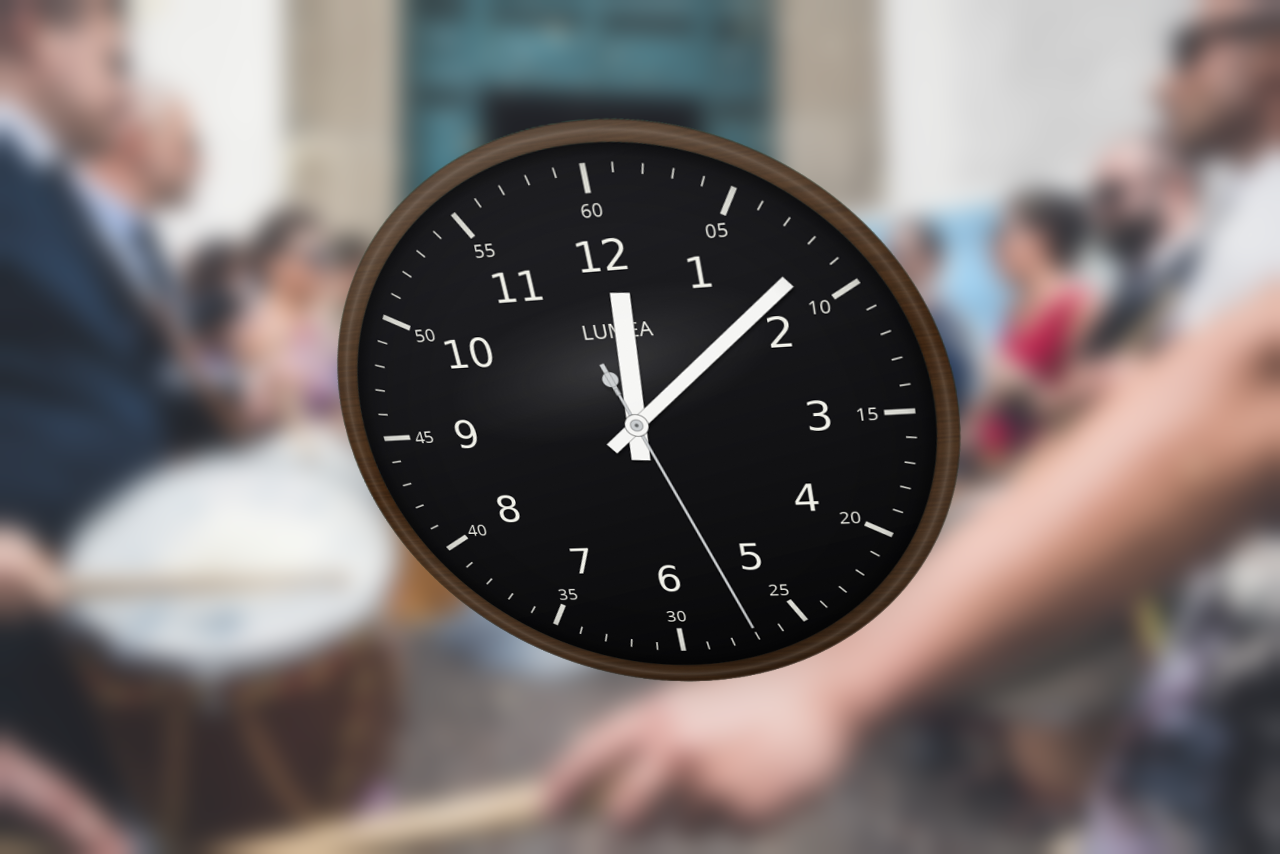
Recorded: h=12 m=8 s=27
